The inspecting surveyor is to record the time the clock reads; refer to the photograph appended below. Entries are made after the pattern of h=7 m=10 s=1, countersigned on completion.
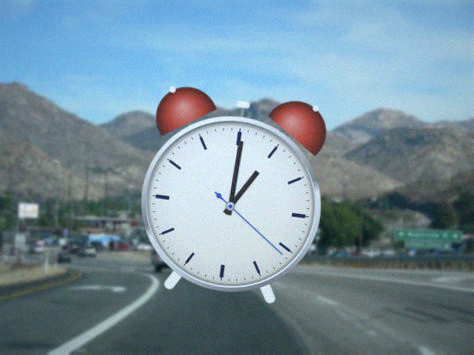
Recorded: h=1 m=0 s=21
